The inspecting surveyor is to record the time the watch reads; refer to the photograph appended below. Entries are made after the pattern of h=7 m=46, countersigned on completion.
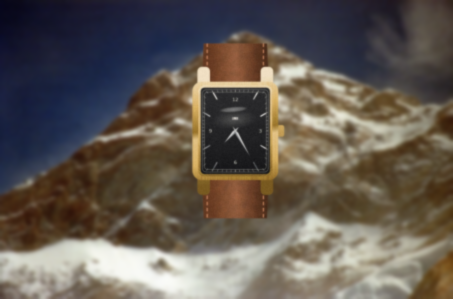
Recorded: h=7 m=25
